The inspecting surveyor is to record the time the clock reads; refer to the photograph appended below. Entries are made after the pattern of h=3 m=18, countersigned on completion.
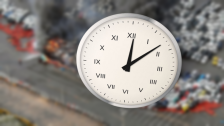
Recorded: h=12 m=8
